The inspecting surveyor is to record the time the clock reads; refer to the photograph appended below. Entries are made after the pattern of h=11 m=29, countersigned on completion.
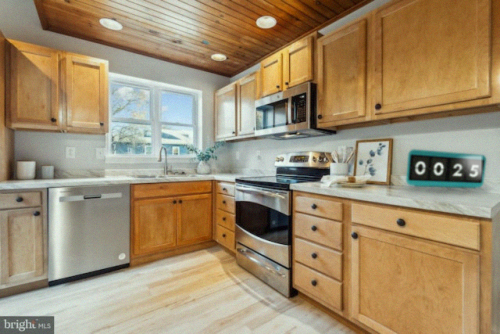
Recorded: h=0 m=25
